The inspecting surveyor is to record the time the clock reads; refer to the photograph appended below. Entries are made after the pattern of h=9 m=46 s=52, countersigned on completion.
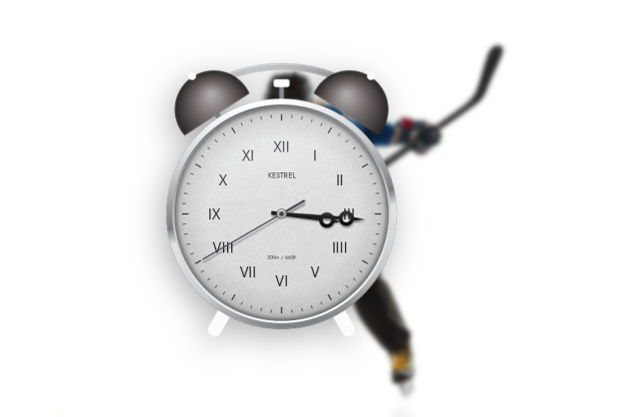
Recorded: h=3 m=15 s=40
